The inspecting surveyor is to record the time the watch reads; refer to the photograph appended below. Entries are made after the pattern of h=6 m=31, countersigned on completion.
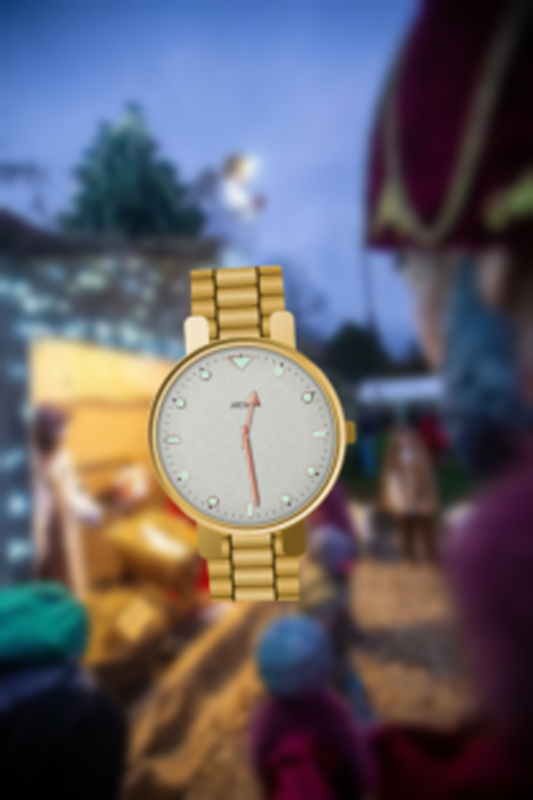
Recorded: h=12 m=29
